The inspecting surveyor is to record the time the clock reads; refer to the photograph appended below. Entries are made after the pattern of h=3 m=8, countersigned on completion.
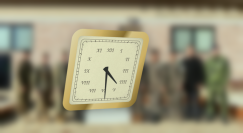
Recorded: h=4 m=29
